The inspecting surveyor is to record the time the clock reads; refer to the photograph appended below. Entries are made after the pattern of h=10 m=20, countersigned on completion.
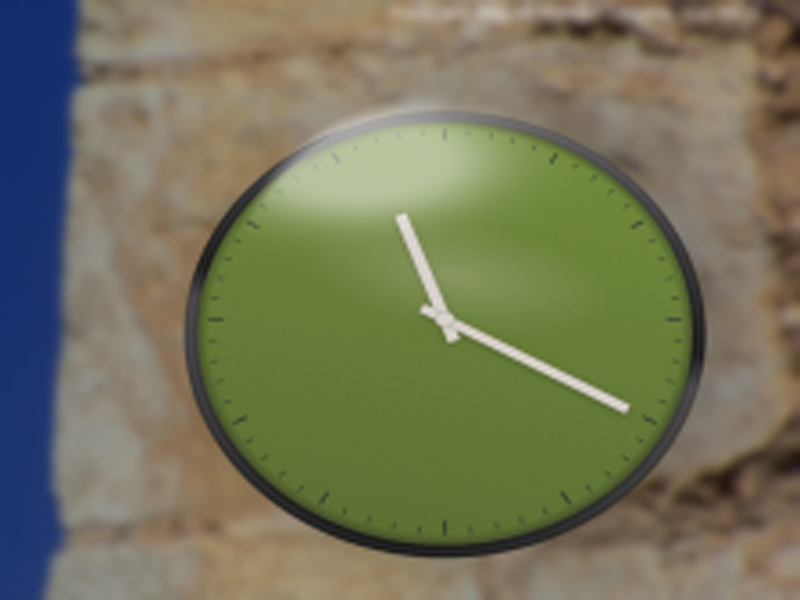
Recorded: h=11 m=20
